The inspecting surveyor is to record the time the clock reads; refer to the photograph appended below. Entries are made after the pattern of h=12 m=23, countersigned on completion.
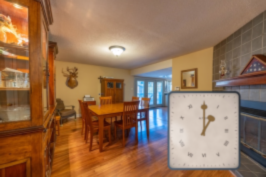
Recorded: h=1 m=0
